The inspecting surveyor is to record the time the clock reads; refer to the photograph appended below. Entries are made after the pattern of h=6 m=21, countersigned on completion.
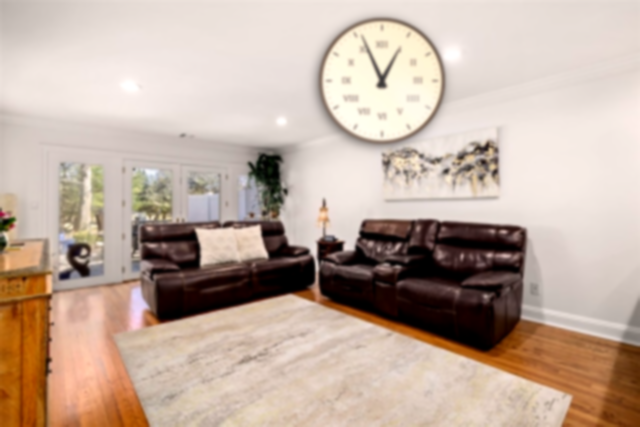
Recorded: h=12 m=56
